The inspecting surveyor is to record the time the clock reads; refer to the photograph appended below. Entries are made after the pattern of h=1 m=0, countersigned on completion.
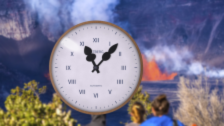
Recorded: h=11 m=7
